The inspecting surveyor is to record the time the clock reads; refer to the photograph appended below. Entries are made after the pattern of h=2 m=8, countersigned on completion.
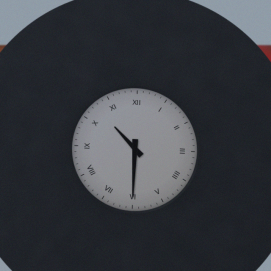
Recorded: h=10 m=30
